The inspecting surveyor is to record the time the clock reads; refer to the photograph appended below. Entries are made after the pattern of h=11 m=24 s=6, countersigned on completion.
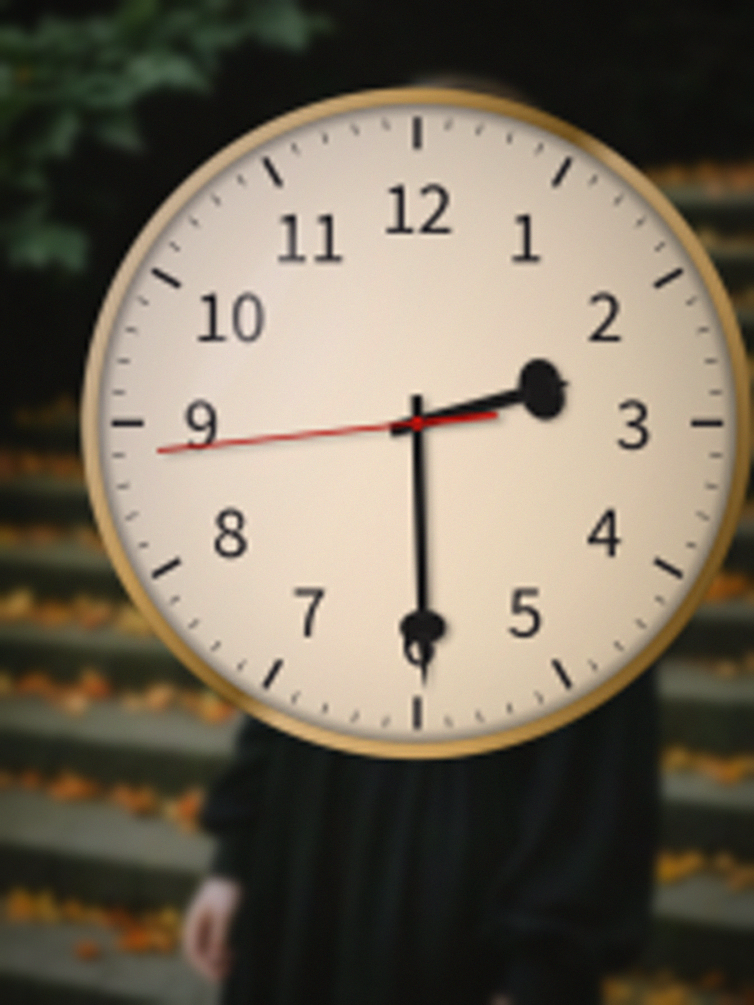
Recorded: h=2 m=29 s=44
